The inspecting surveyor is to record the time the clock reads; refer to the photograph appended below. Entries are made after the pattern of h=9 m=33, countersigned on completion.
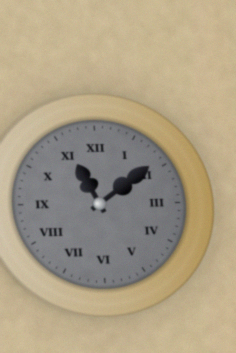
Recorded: h=11 m=9
